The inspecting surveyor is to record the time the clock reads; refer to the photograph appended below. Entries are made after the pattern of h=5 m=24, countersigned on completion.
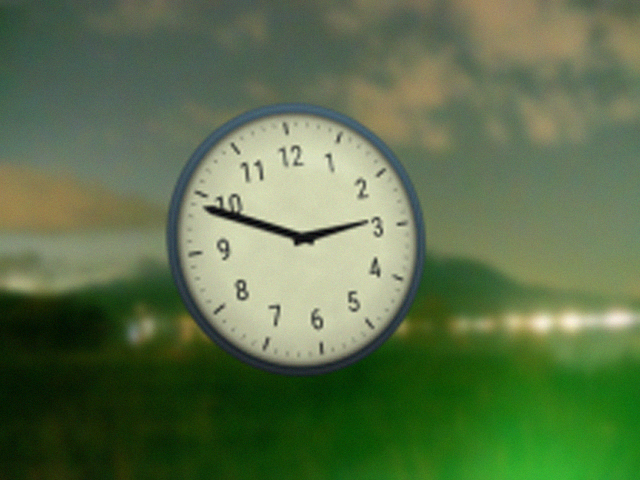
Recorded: h=2 m=49
